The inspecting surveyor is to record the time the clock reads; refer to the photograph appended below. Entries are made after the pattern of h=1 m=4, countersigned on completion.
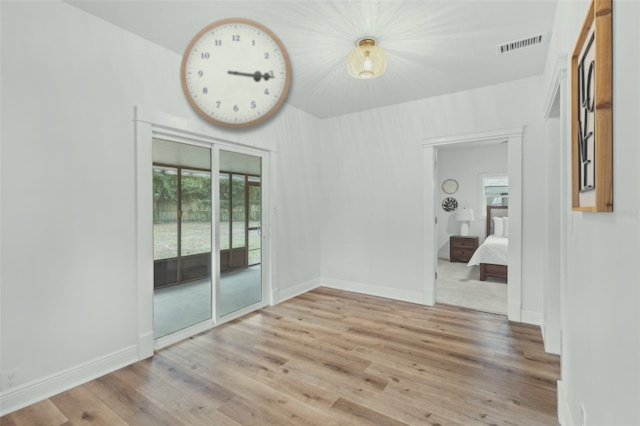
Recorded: h=3 m=16
